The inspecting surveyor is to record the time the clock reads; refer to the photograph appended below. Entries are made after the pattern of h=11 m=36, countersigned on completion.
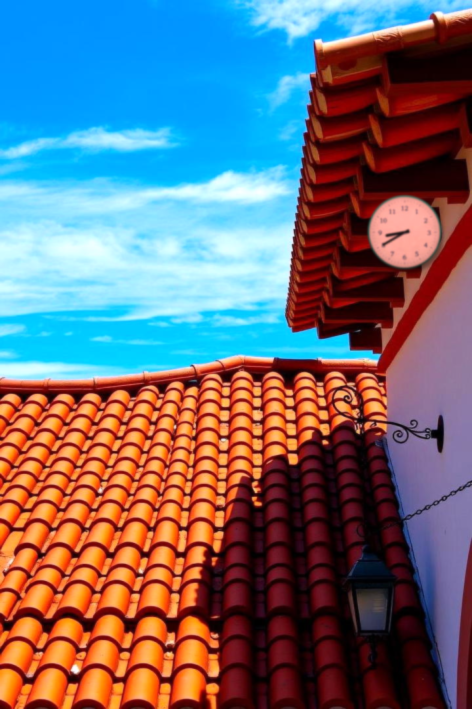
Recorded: h=8 m=40
